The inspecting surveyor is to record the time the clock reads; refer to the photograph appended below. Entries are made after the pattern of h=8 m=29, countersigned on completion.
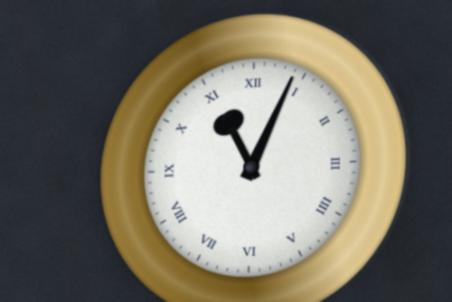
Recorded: h=11 m=4
